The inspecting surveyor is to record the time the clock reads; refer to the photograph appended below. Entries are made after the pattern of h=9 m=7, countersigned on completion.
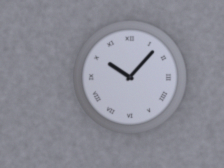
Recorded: h=10 m=7
